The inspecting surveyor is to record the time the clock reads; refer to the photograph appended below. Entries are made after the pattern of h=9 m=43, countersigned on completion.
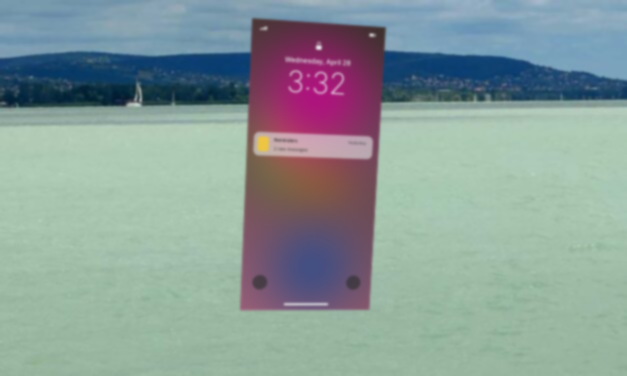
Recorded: h=3 m=32
